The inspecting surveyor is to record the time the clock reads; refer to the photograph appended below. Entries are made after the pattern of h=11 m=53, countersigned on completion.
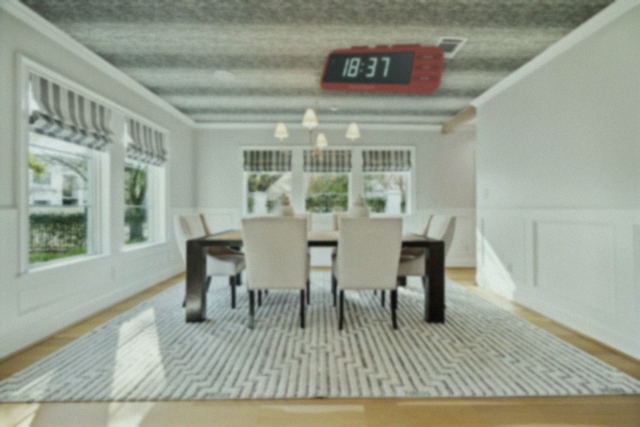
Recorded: h=18 m=37
